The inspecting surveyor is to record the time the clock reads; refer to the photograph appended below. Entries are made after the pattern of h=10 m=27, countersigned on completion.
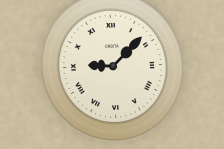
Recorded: h=9 m=8
